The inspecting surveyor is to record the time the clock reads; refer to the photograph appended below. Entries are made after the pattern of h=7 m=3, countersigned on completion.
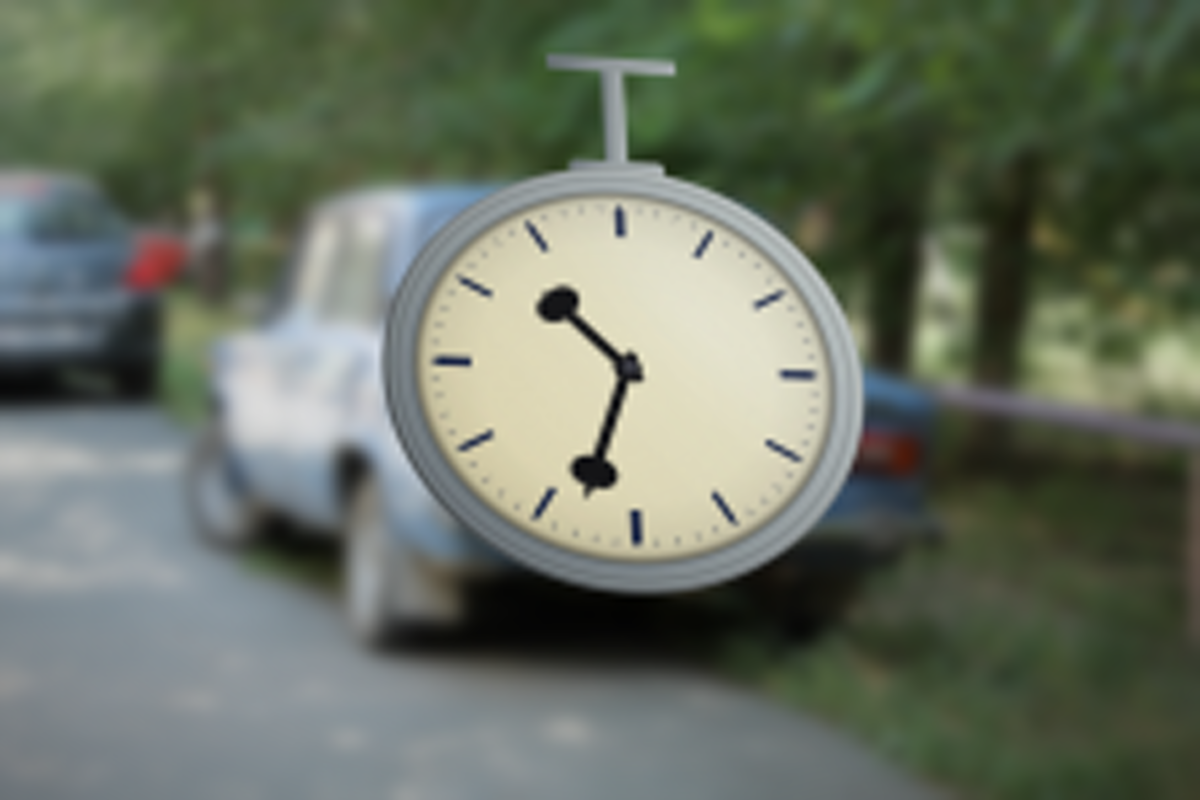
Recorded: h=10 m=33
